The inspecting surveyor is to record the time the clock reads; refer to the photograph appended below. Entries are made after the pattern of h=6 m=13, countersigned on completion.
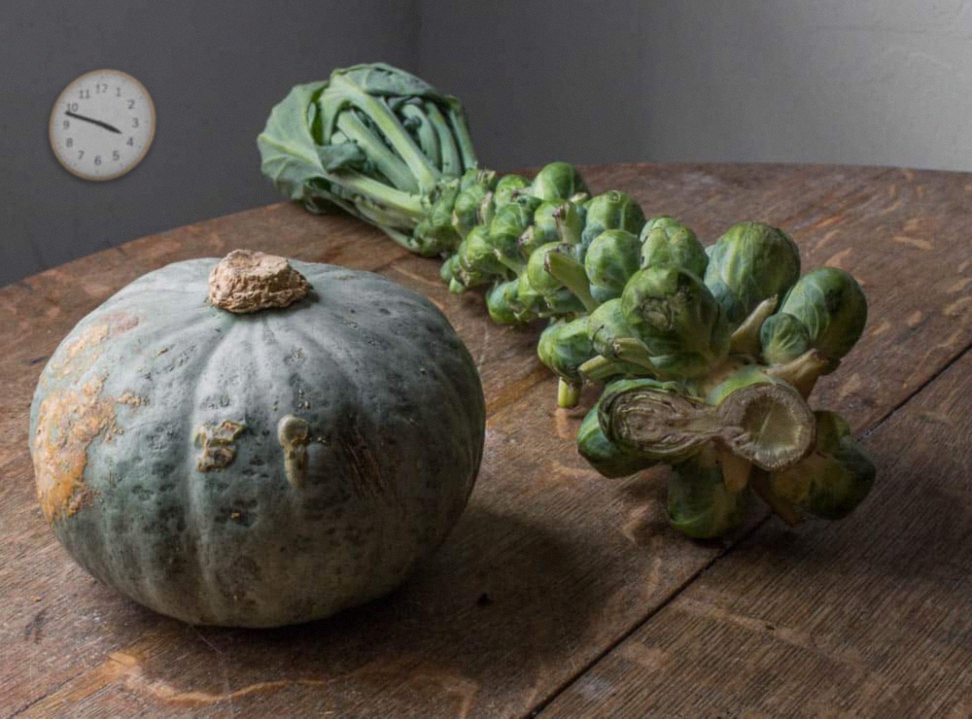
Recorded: h=3 m=48
